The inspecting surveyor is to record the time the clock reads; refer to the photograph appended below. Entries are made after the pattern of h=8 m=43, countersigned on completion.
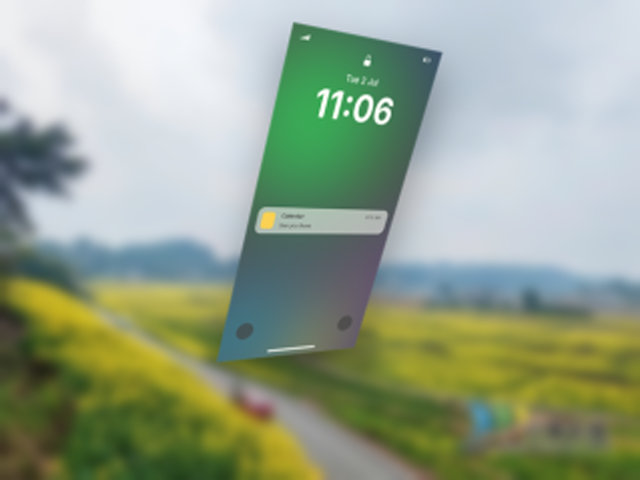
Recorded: h=11 m=6
